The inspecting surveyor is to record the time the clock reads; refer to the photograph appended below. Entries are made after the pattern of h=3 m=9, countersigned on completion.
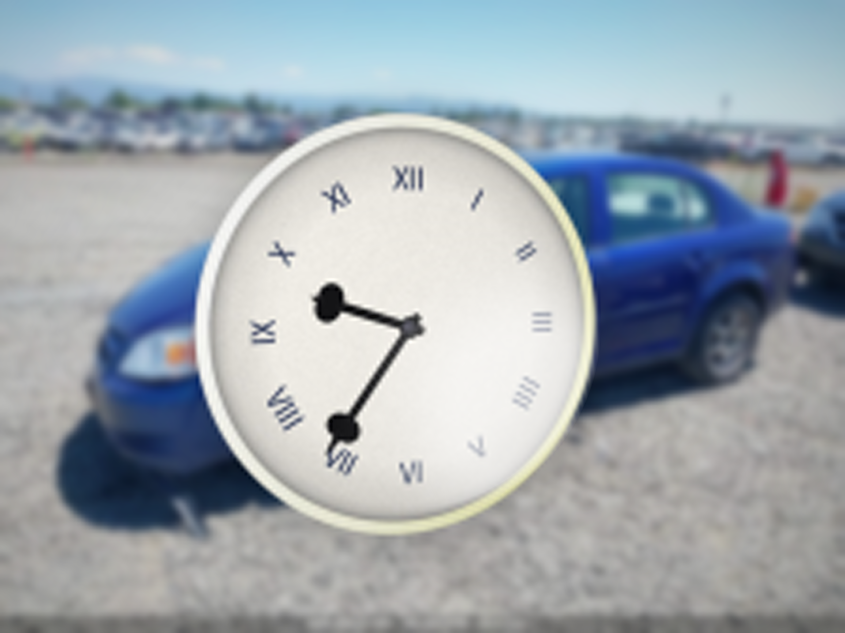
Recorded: h=9 m=36
